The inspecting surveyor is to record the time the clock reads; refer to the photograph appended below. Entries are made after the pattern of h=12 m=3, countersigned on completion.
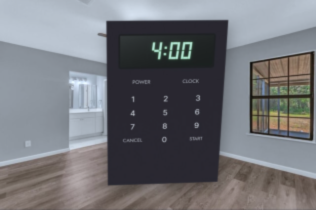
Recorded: h=4 m=0
